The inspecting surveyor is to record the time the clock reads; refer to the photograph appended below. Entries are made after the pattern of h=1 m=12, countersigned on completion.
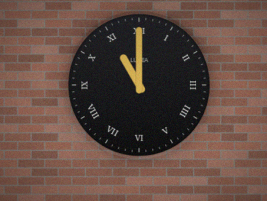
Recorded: h=11 m=0
